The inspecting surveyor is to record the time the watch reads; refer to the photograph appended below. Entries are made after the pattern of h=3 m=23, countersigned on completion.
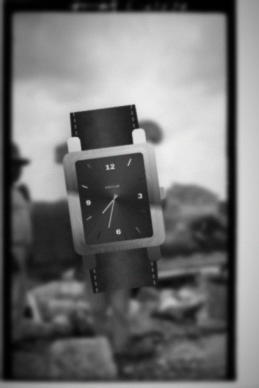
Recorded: h=7 m=33
